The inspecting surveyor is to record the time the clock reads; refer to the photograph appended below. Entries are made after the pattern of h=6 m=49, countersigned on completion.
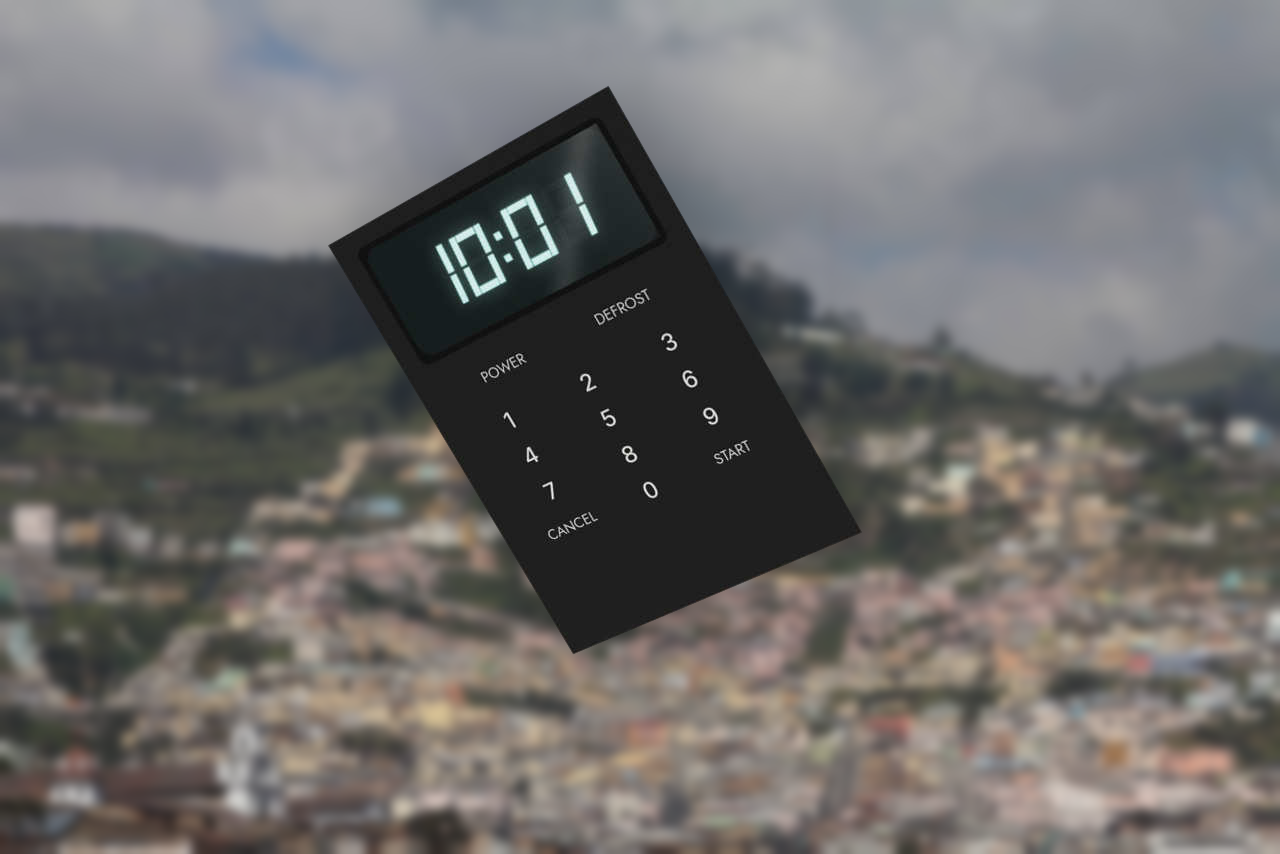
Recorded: h=10 m=1
